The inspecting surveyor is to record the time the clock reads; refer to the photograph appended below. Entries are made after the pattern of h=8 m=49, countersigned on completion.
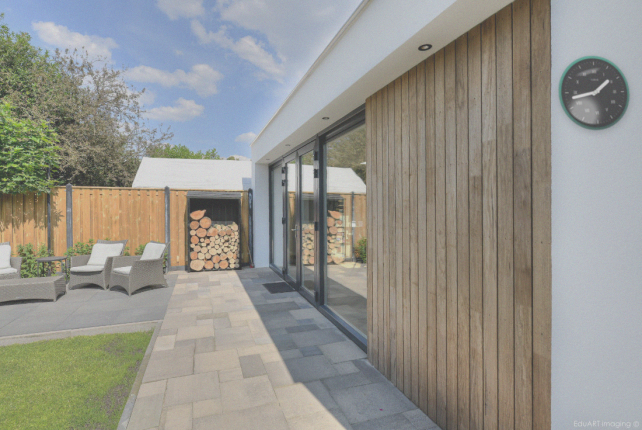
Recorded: h=1 m=43
